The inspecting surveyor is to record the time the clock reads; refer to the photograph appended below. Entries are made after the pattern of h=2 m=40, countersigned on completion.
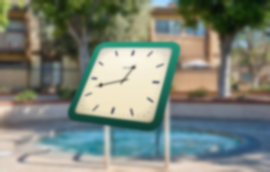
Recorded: h=12 m=42
